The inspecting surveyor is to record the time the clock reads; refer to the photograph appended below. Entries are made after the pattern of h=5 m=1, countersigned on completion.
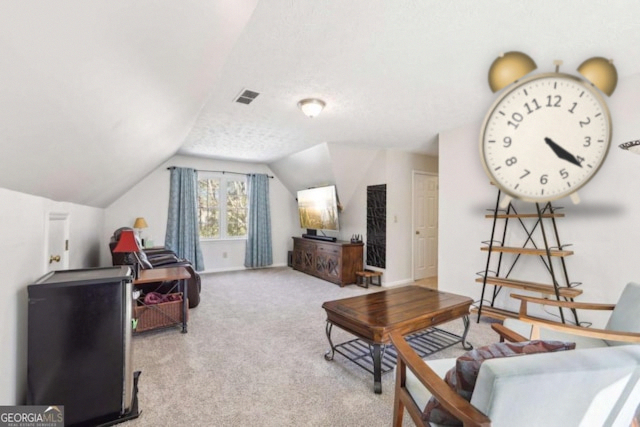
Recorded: h=4 m=21
